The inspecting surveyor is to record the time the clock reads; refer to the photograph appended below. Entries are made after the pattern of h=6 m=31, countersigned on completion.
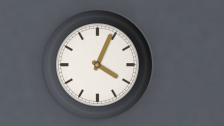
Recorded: h=4 m=4
